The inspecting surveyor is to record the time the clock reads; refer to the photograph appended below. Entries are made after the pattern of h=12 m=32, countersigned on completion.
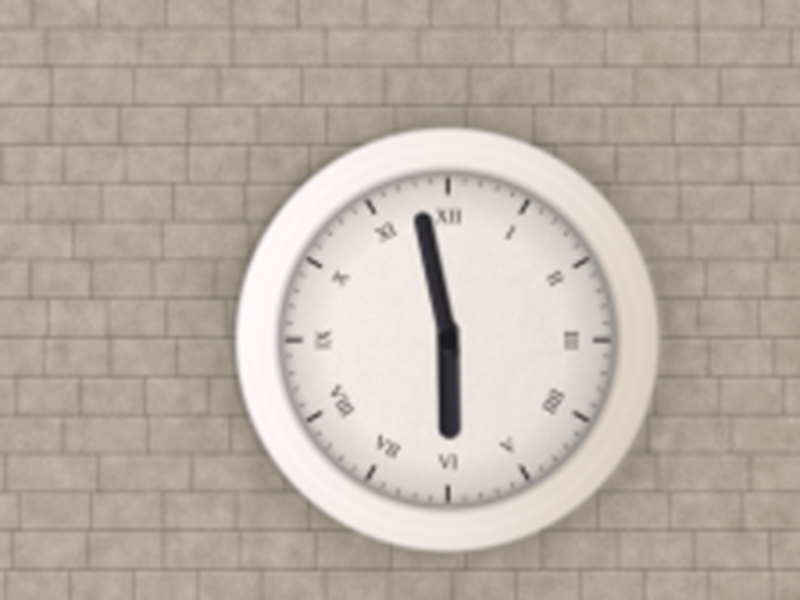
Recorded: h=5 m=58
